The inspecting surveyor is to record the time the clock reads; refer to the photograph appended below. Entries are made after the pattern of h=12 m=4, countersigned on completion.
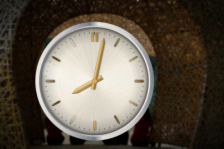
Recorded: h=8 m=2
